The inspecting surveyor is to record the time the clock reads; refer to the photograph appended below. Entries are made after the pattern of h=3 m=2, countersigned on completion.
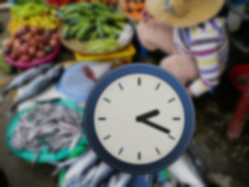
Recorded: h=2 m=19
